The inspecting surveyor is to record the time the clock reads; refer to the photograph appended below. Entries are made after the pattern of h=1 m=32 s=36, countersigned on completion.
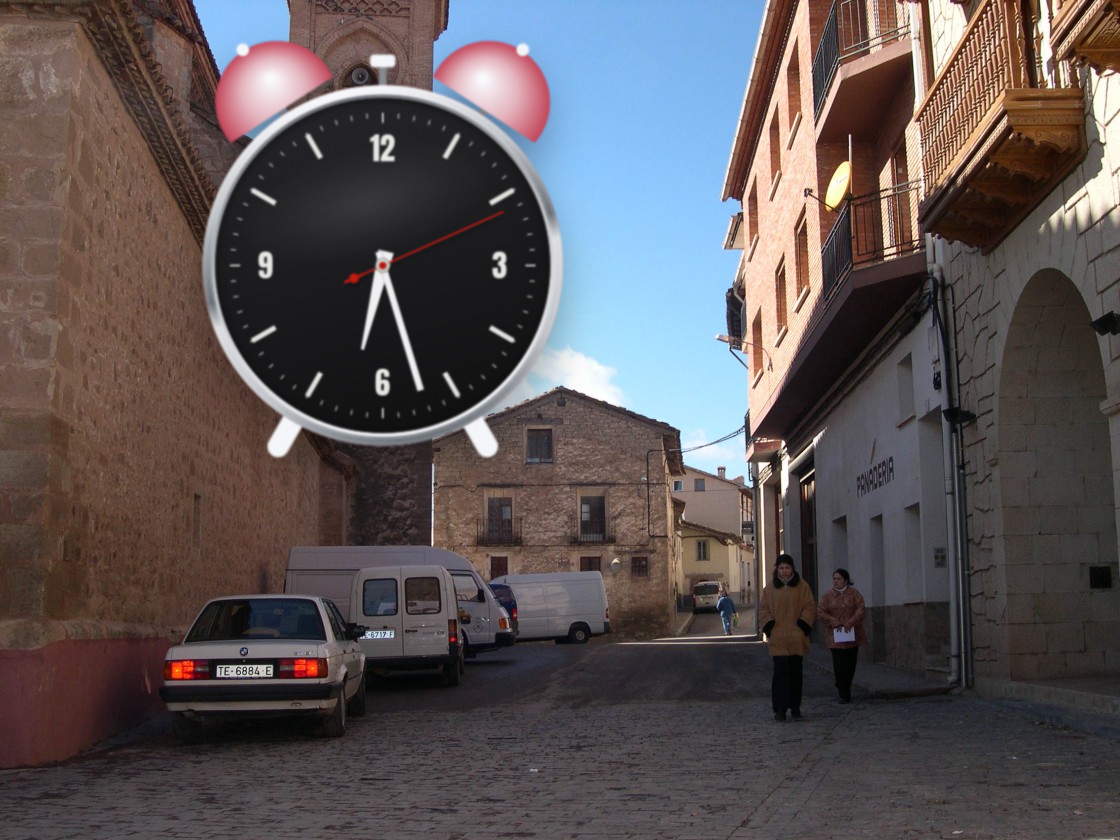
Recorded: h=6 m=27 s=11
